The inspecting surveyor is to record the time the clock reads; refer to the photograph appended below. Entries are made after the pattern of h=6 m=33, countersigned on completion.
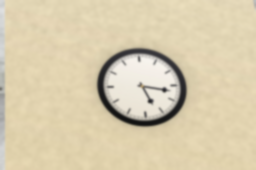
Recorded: h=5 m=17
